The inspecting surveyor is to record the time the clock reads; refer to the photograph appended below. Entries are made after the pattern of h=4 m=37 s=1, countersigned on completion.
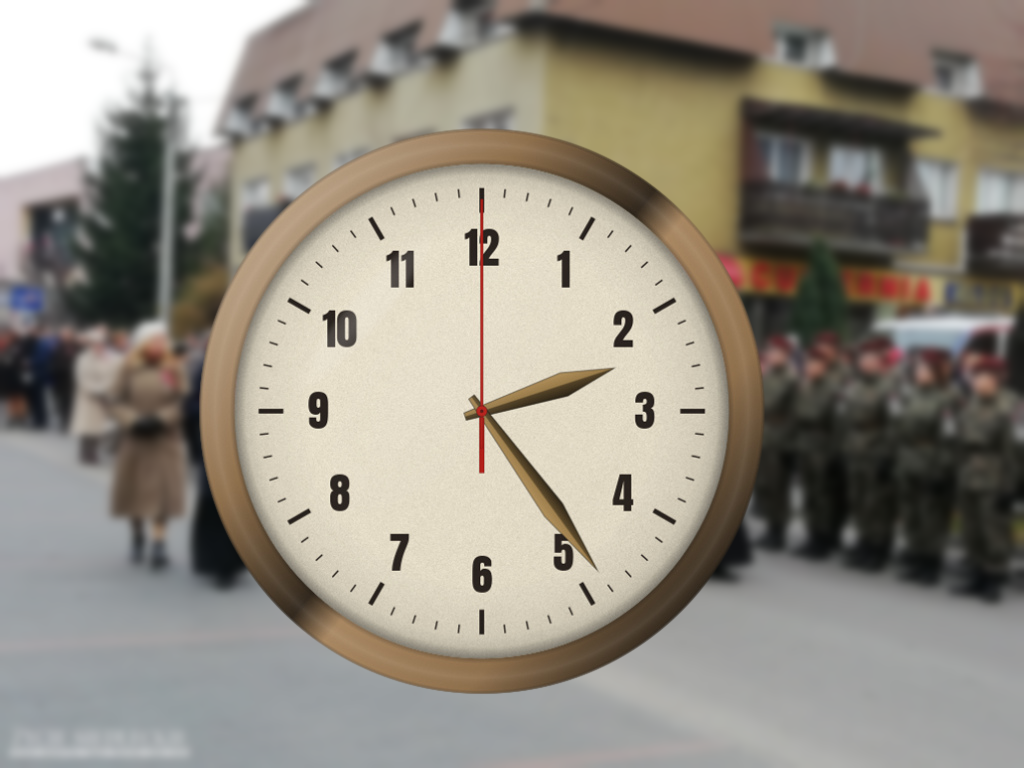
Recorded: h=2 m=24 s=0
